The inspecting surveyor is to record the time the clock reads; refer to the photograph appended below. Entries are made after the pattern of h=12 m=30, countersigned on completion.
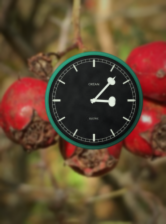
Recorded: h=3 m=7
